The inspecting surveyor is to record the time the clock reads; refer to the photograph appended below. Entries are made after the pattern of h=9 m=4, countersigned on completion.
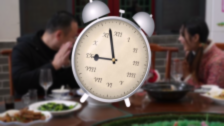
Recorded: h=8 m=57
